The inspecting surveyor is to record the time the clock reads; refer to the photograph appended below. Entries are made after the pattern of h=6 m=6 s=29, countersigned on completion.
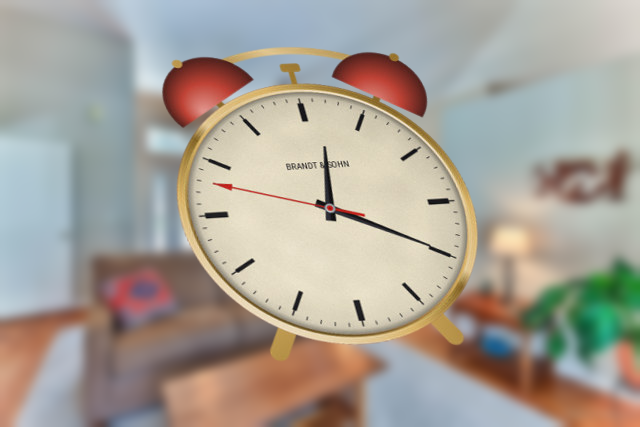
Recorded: h=12 m=19 s=48
